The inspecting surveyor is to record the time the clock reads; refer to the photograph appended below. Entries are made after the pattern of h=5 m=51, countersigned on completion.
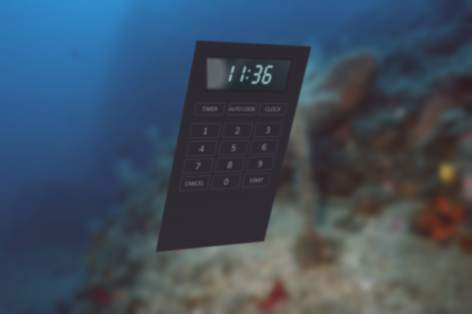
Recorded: h=11 m=36
